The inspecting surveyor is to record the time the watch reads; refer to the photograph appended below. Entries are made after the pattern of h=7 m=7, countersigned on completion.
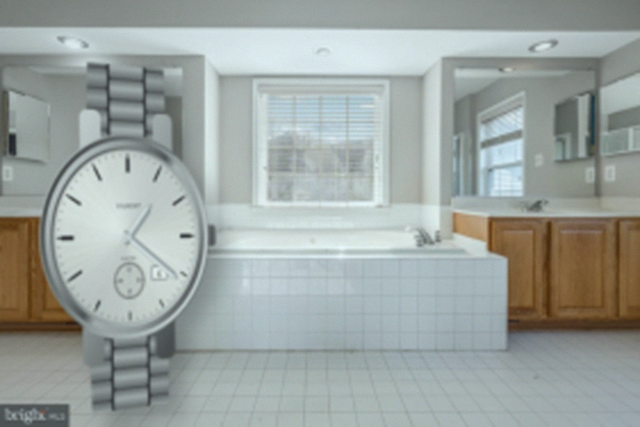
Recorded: h=1 m=21
